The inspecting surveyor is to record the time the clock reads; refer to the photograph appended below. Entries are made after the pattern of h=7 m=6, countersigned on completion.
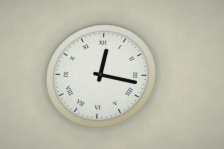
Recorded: h=12 m=17
